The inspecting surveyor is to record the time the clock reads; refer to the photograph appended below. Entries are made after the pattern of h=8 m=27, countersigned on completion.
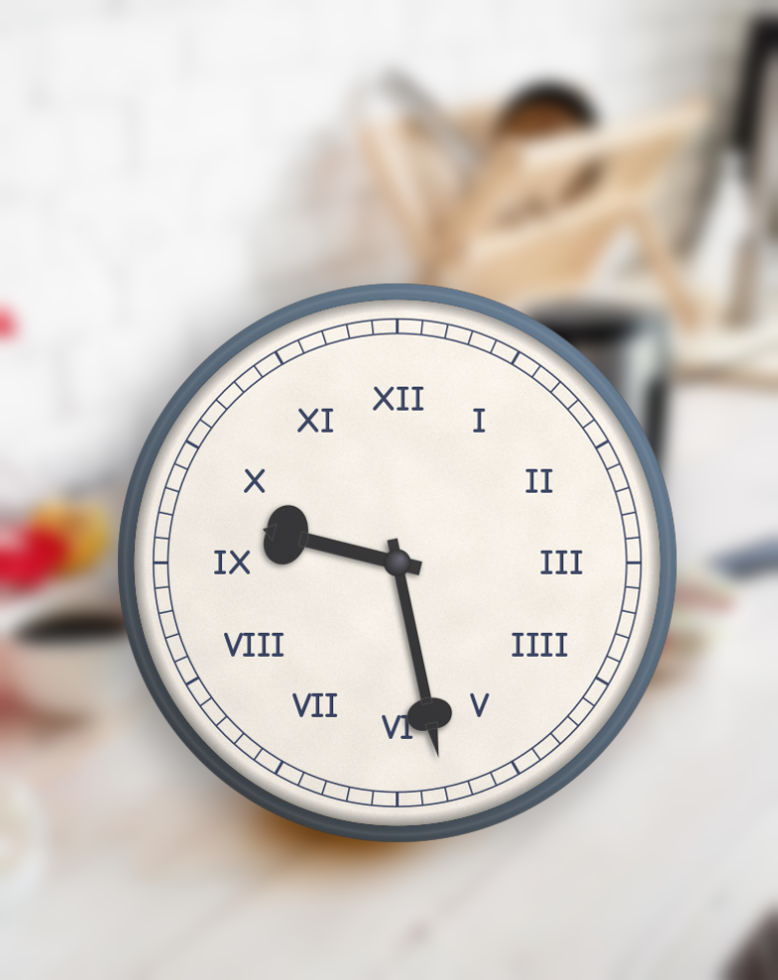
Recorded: h=9 m=28
